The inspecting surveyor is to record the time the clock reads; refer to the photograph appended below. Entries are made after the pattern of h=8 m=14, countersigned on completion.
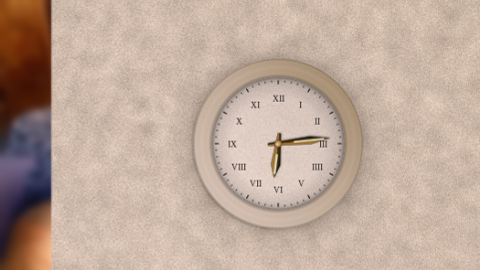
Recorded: h=6 m=14
